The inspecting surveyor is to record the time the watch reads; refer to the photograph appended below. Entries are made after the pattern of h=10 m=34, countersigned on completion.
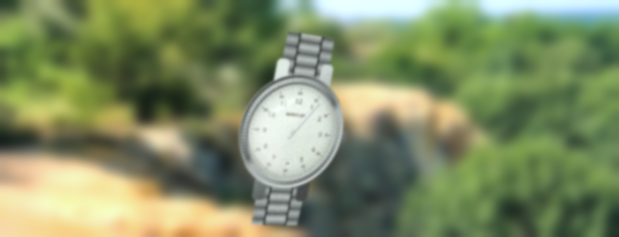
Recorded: h=1 m=6
